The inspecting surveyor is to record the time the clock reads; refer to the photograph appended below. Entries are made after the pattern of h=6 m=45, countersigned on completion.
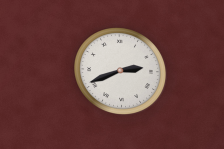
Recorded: h=2 m=41
